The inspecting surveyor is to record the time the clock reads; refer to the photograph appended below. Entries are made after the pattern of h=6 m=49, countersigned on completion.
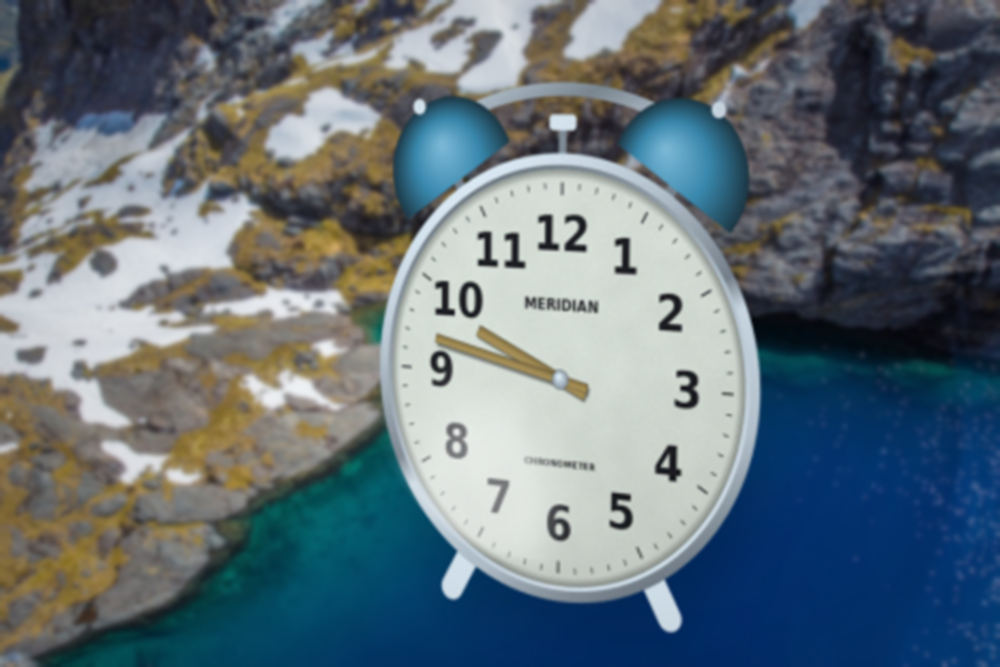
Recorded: h=9 m=47
